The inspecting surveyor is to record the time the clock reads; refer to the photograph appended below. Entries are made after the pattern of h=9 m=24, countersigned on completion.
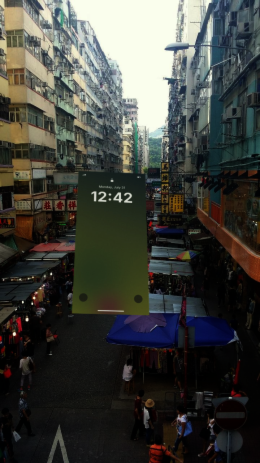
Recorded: h=12 m=42
